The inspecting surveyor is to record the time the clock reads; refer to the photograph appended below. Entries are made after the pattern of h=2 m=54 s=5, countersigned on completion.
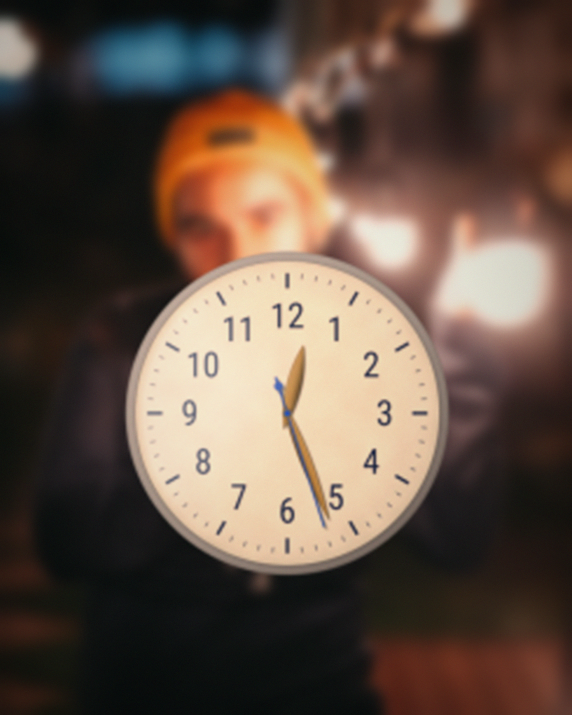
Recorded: h=12 m=26 s=27
